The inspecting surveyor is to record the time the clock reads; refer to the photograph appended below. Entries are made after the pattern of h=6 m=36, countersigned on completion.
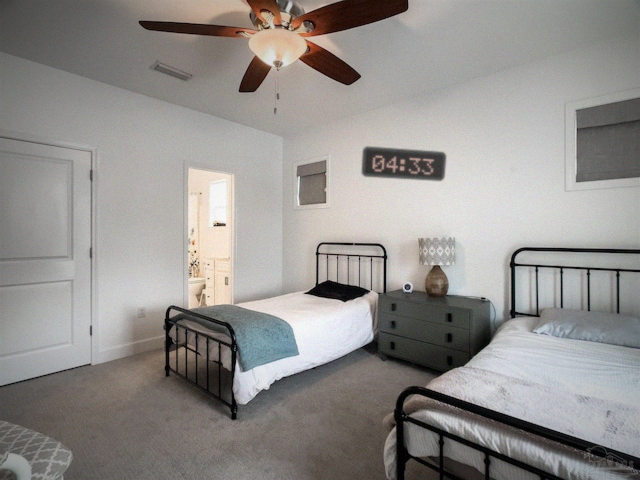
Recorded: h=4 m=33
